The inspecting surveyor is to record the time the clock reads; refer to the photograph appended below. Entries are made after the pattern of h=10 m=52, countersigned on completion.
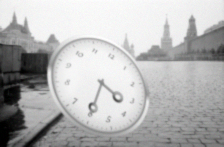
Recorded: h=3 m=30
